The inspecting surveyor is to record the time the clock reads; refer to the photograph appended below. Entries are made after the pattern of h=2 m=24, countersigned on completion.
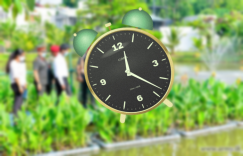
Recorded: h=12 m=23
